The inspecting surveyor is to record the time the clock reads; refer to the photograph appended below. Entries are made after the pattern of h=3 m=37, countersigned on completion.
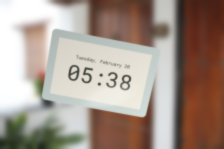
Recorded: h=5 m=38
